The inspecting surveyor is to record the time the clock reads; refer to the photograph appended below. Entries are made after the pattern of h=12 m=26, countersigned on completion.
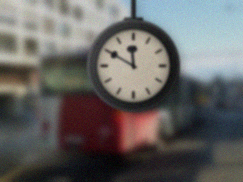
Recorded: h=11 m=50
